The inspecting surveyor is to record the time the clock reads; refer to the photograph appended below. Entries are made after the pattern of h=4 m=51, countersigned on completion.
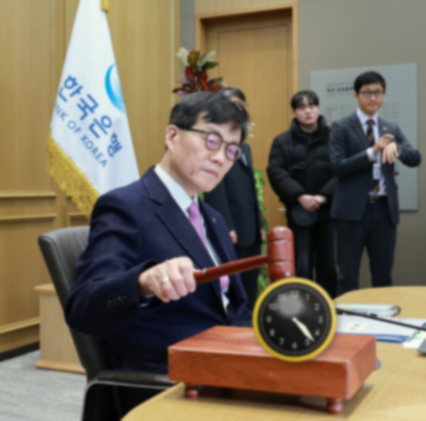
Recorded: h=4 m=23
